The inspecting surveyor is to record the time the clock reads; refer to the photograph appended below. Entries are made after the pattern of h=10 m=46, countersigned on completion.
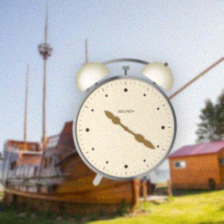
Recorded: h=10 m=21
